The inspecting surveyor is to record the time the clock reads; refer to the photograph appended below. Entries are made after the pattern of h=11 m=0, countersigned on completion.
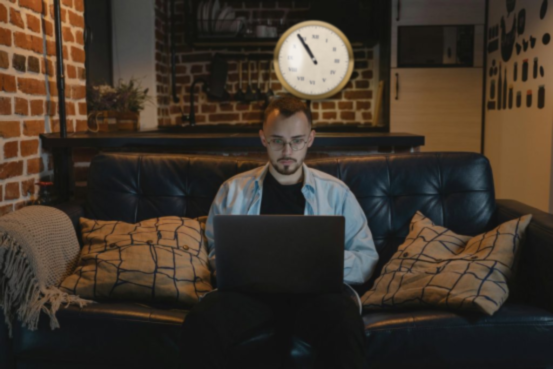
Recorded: h=10 m=54
